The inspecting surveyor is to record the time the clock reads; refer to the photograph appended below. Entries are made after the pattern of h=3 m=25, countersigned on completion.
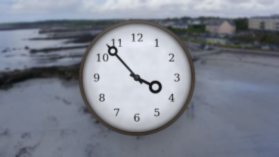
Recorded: h=3 m=53
